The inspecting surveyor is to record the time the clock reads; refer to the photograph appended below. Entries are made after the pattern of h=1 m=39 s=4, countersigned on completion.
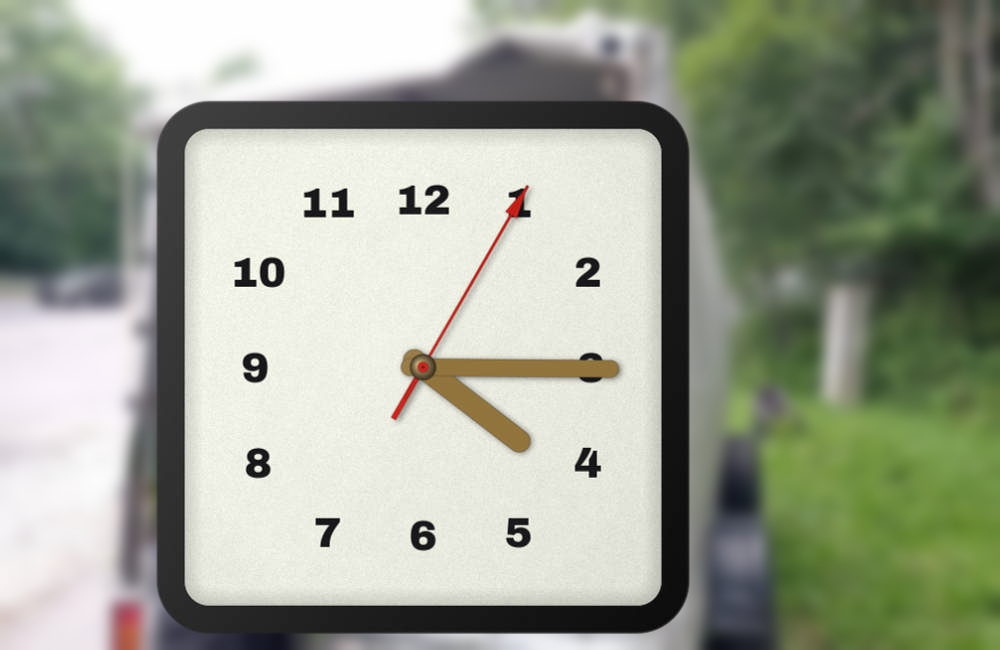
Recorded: h=4 m=15 s=5
